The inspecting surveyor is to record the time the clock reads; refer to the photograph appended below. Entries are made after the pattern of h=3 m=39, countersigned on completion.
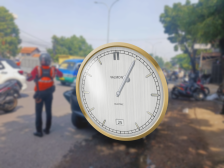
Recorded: h=1 m=5
